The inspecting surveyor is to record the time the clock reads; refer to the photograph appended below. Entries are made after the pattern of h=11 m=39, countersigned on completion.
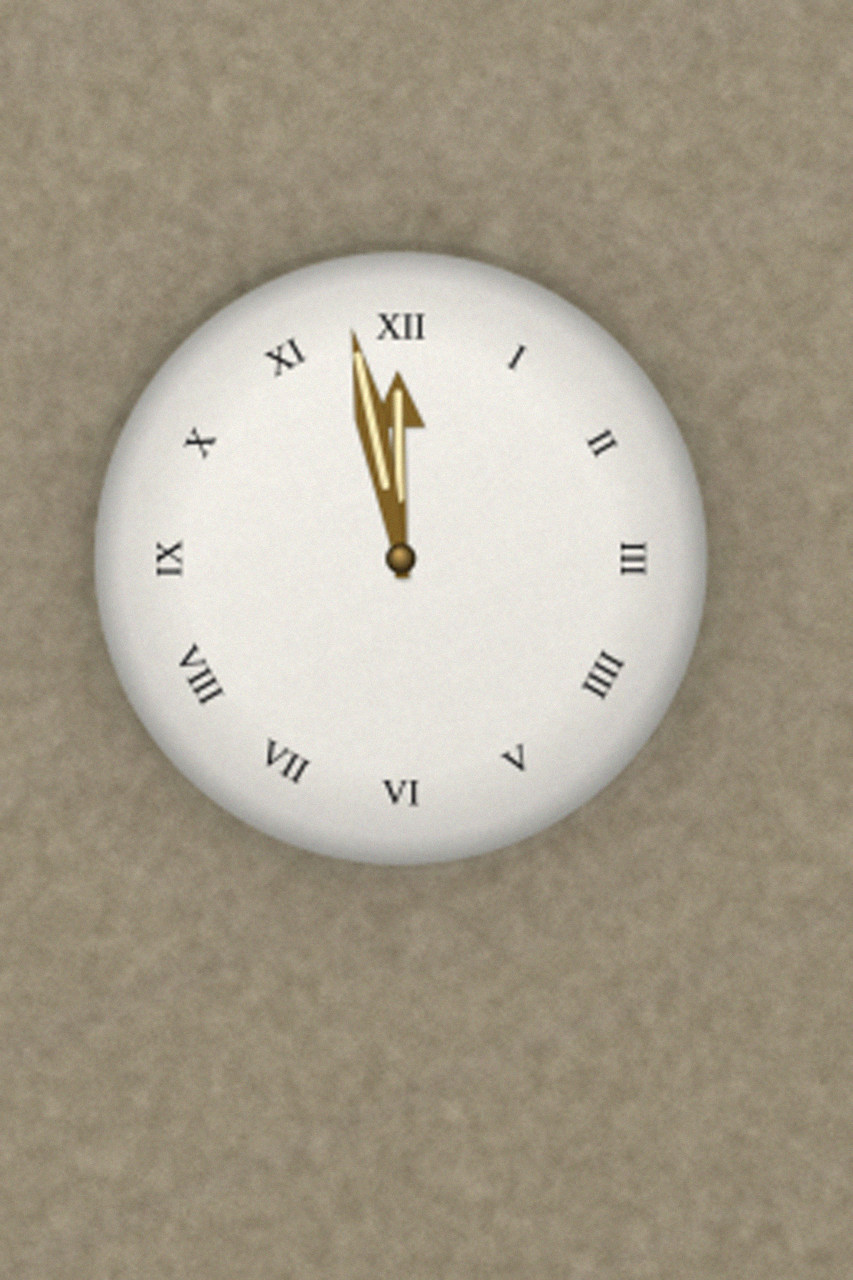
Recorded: h=11 m=58
